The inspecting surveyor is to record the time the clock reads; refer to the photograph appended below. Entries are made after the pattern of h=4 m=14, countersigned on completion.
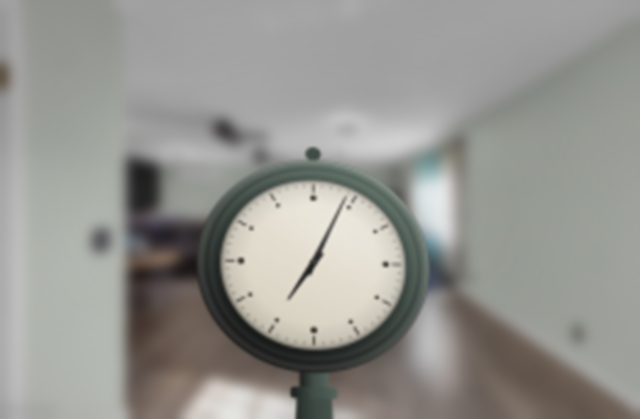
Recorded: h=7 m=4
